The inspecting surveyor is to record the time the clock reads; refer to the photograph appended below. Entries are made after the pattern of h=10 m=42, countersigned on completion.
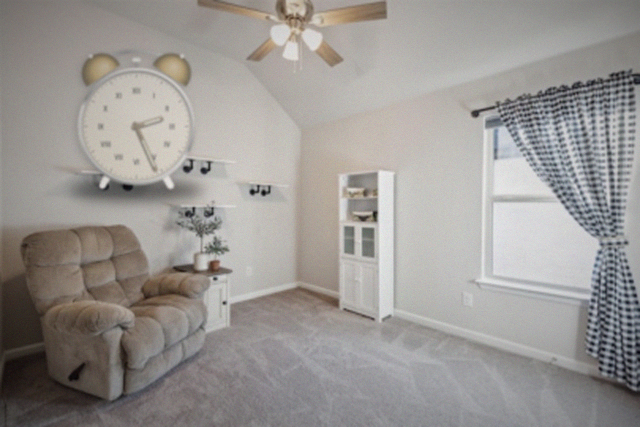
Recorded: h=2 m=26
